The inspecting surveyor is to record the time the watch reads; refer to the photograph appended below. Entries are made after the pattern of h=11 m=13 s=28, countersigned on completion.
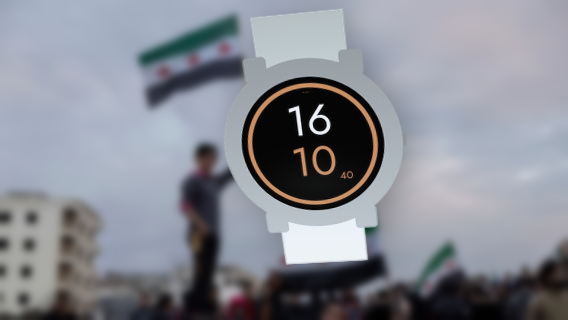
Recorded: h=16 m=10 s=40
